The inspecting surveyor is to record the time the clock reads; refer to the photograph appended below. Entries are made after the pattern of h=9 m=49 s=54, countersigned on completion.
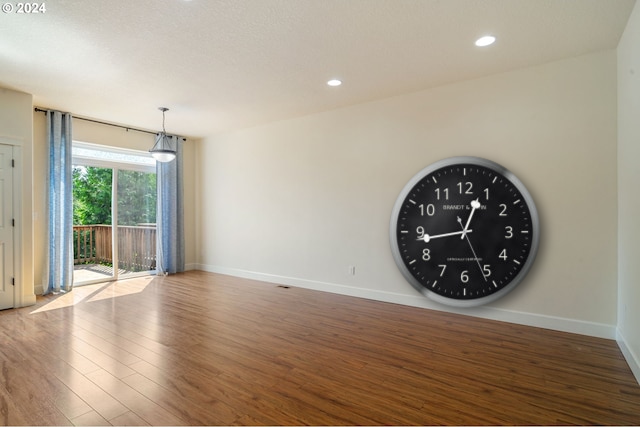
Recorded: h=12 m=43 s=26
